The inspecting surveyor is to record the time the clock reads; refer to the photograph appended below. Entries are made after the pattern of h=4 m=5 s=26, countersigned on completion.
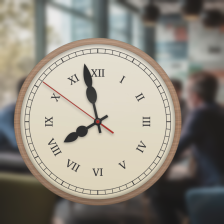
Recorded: h=7 m=57 s=51
